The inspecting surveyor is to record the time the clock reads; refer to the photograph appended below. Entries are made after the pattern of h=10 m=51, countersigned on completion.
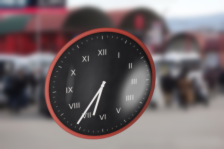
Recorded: h=6 m=36
